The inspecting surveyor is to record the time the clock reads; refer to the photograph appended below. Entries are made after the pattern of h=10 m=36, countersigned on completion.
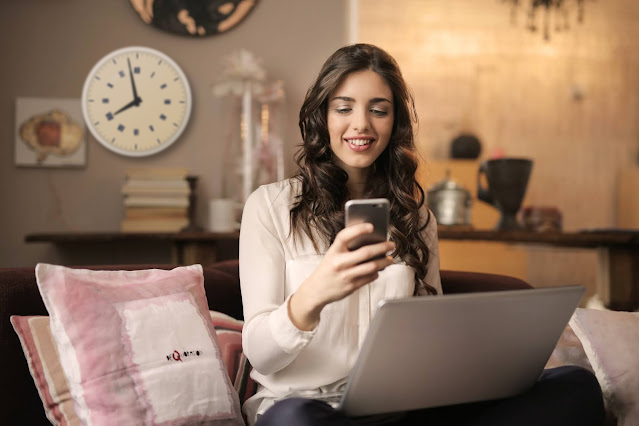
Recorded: h=7 m=58
